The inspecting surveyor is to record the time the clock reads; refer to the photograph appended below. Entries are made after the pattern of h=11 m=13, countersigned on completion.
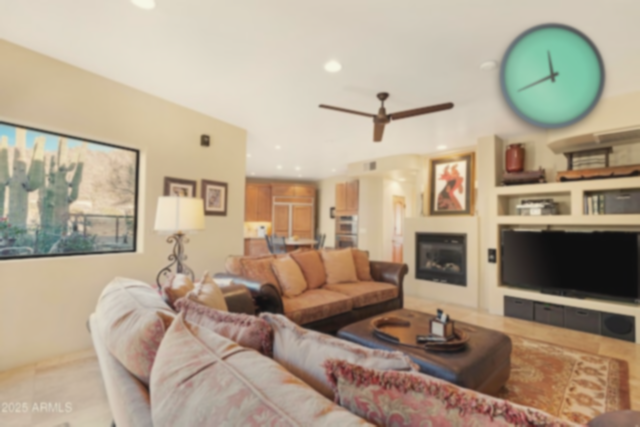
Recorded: h=11 m=41
